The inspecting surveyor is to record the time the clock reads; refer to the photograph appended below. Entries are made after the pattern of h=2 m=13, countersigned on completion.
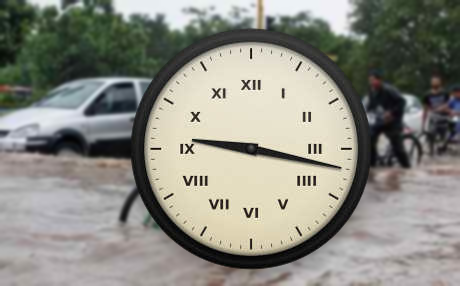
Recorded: h=9 m=17
